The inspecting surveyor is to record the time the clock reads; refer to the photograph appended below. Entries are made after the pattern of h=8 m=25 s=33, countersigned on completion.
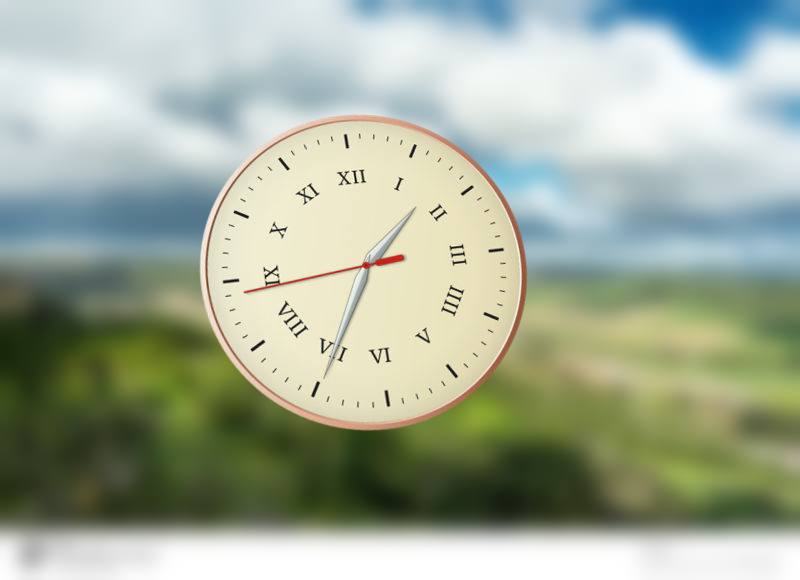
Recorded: h=1 m=34 s=44
